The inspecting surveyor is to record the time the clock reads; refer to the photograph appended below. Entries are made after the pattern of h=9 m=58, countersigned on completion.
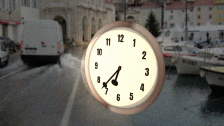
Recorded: h=6 m=37
